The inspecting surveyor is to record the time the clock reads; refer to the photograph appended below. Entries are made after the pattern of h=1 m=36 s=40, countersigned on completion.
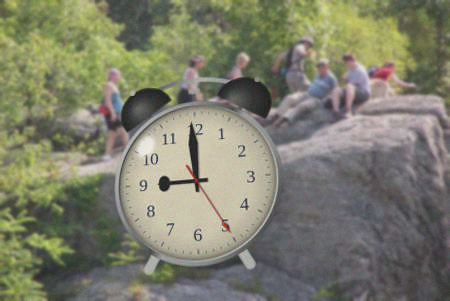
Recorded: h=8 m=59 s=25
